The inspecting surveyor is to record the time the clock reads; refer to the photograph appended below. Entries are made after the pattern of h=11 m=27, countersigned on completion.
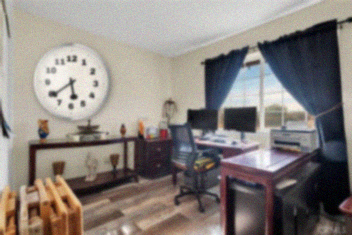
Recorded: h=5 m=39
